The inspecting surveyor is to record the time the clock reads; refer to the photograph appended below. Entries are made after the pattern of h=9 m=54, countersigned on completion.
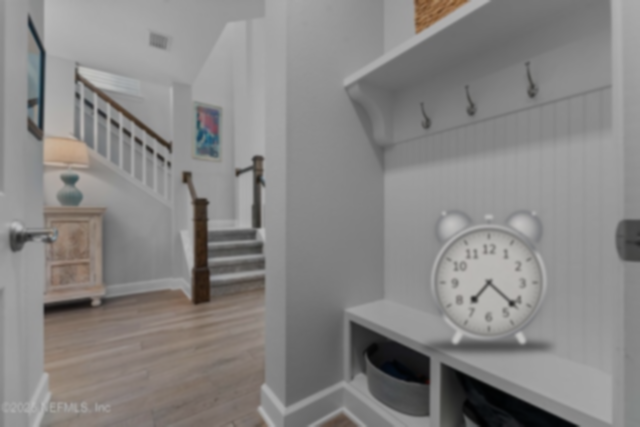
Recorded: h=7 m=22
